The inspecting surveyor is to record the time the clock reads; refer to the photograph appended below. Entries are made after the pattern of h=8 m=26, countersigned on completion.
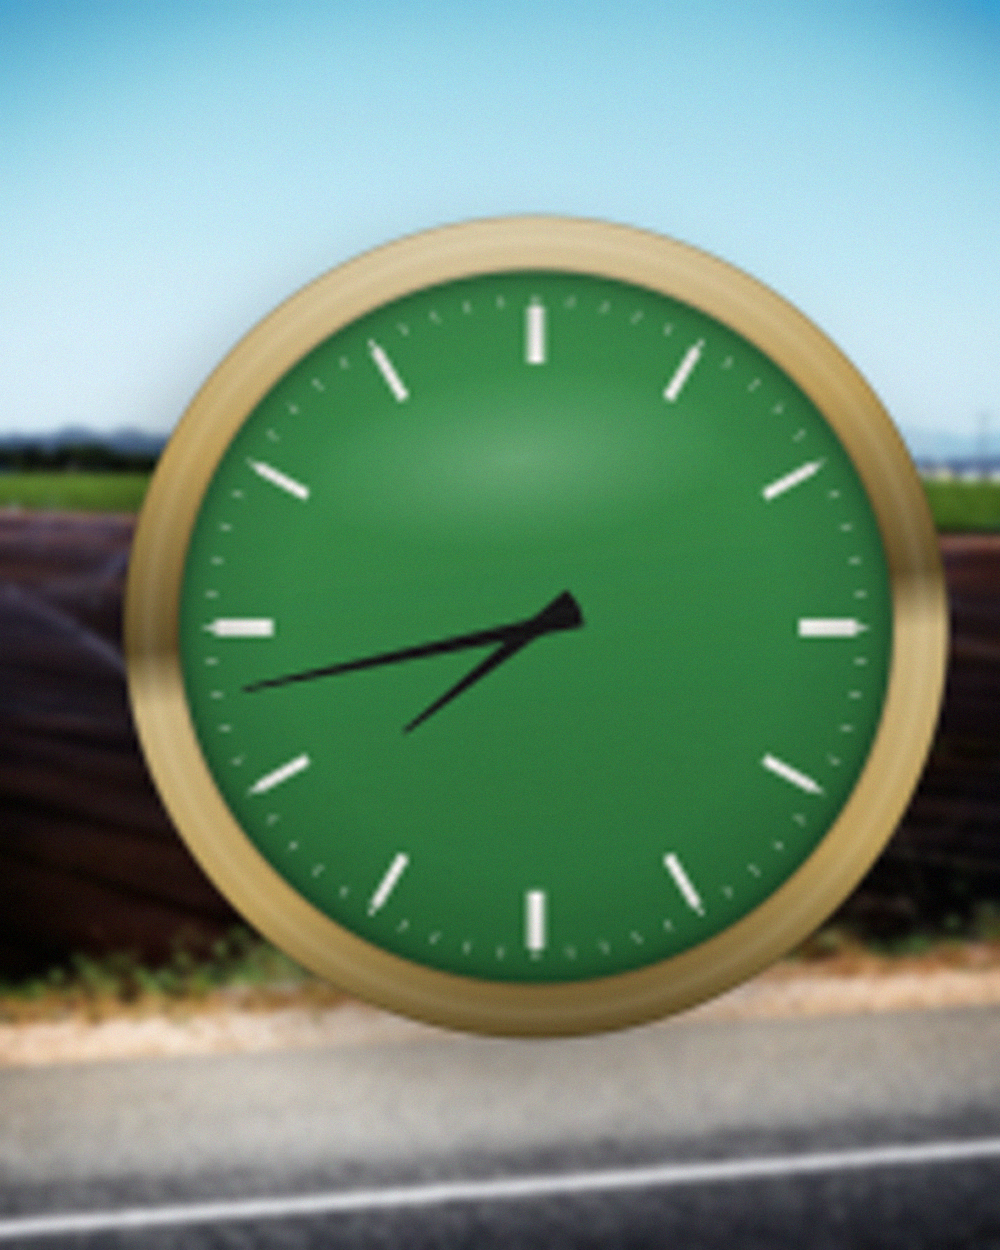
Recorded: h=7 m=43
